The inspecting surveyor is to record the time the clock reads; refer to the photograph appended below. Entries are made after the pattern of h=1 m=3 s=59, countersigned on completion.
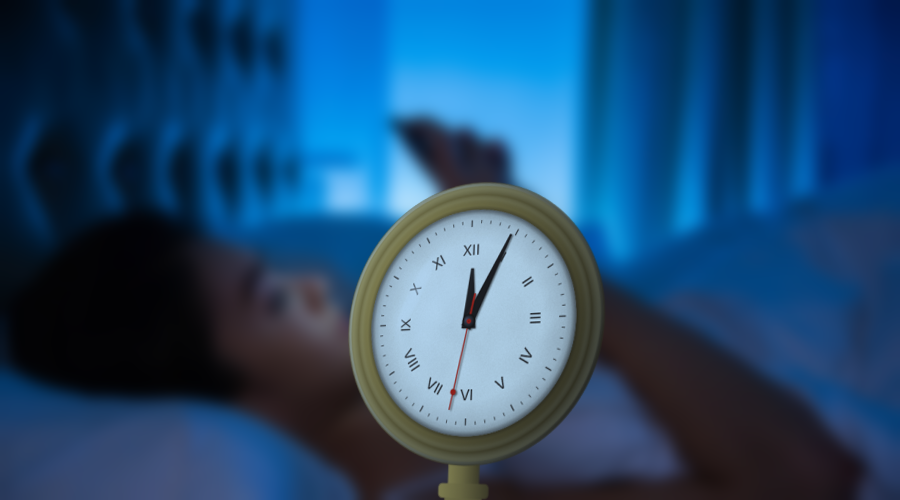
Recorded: h=12 m=4 s=32
